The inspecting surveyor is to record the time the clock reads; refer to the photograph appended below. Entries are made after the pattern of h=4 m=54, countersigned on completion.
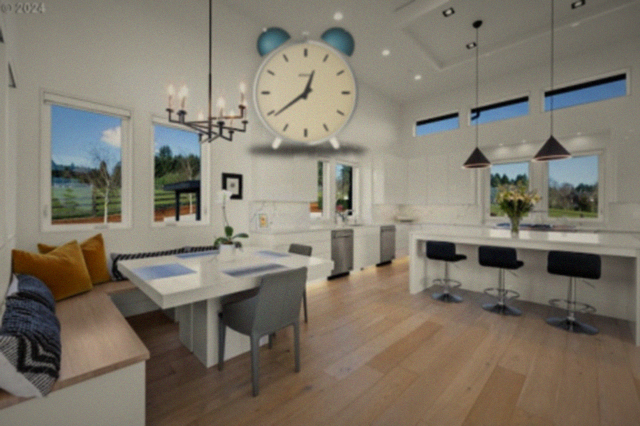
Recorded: h=12 m=39
